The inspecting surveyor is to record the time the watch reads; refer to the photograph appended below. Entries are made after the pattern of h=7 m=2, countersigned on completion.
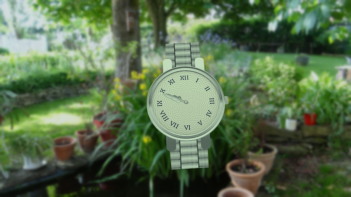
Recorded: h=9 m=49
